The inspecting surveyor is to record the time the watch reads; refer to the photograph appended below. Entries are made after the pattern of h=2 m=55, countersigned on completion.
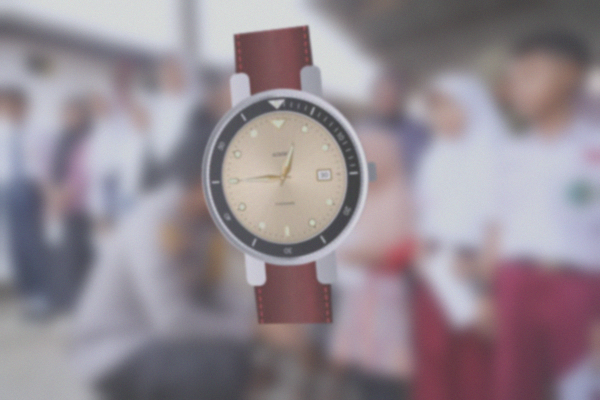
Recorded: h=12 m=45
